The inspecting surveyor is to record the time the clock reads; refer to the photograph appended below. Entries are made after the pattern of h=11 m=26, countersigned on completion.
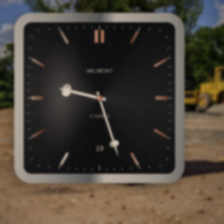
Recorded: h=9 m=27
